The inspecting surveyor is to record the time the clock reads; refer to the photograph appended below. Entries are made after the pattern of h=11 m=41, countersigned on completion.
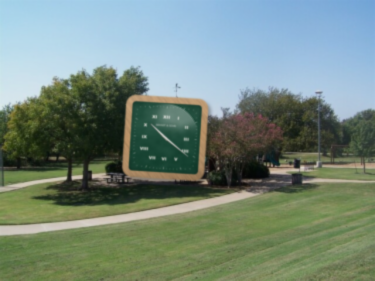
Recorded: h=10 m=21
